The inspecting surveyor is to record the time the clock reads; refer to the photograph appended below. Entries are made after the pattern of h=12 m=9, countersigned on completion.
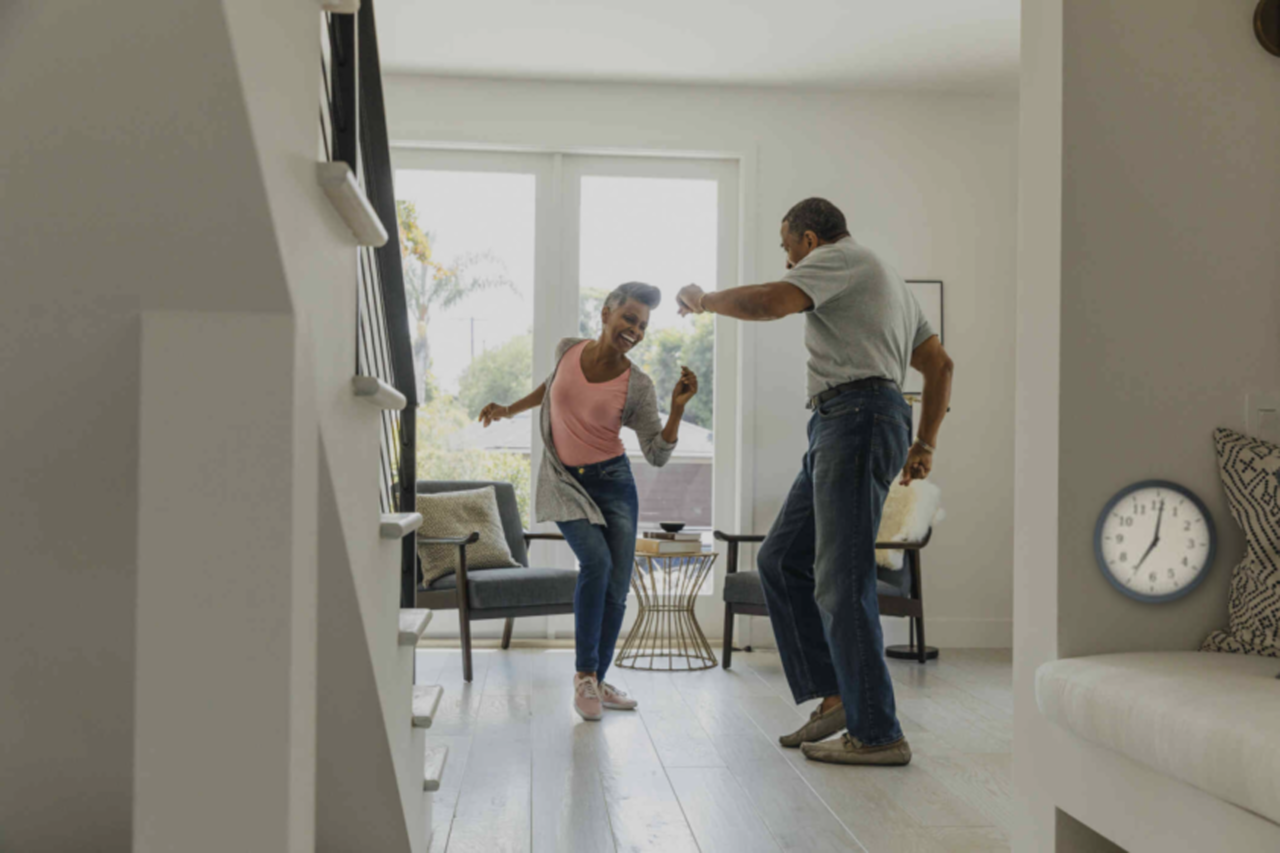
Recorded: h=7 m=1
